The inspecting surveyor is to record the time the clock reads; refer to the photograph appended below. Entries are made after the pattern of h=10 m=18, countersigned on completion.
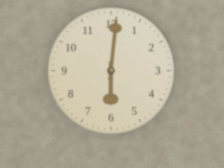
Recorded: h=6 m=1
